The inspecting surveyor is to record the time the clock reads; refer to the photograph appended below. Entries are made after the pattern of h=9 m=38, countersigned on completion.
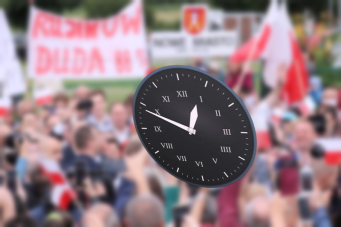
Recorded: h=12 m=49
